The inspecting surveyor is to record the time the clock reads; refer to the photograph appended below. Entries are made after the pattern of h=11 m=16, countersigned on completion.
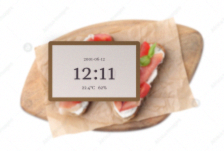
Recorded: h=12 m=11
